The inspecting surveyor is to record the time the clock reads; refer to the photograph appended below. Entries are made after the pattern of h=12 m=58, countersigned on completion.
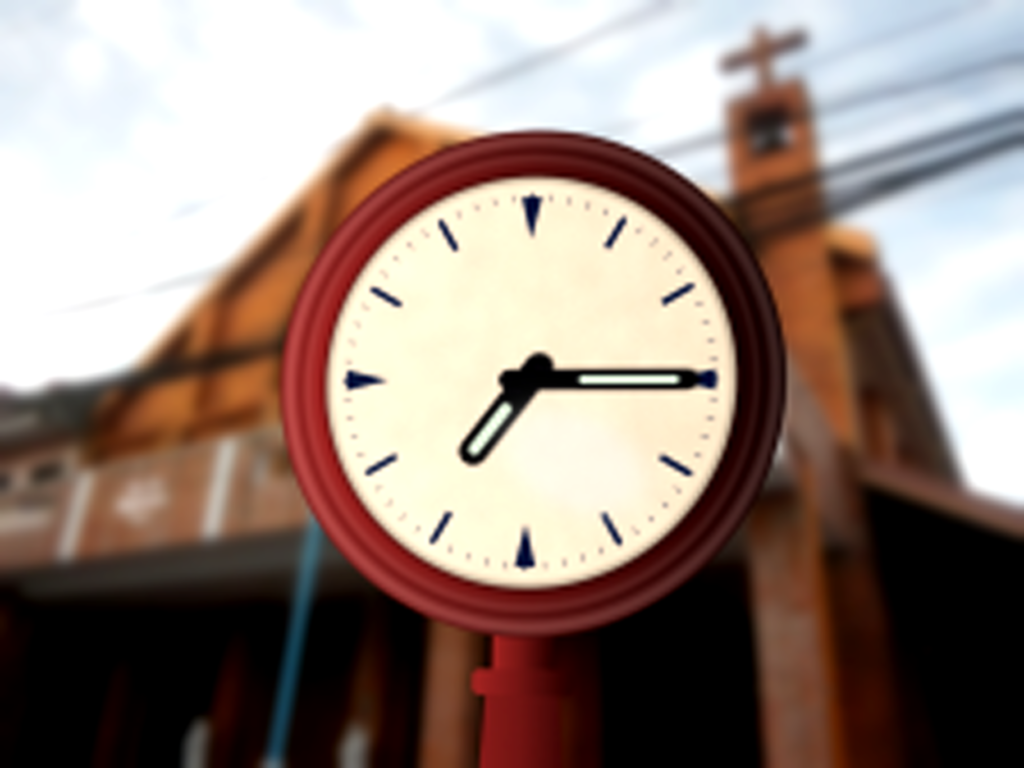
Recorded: h=7 m=15
